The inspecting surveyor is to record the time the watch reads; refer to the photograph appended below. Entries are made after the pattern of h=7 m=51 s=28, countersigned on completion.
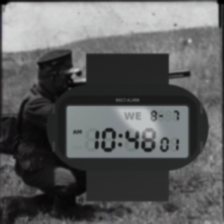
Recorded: h=10 m=48 s=1
